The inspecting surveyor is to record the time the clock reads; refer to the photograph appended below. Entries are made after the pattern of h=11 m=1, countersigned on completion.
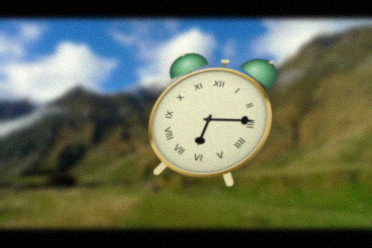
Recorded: h=6 m=14
